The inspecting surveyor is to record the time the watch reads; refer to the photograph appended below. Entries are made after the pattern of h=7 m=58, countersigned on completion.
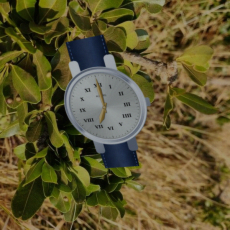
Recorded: h=7 m=0
